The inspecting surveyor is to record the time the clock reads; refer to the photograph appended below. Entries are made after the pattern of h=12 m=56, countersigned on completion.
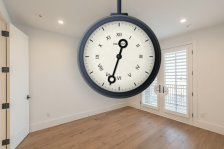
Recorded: h=12 m=33
